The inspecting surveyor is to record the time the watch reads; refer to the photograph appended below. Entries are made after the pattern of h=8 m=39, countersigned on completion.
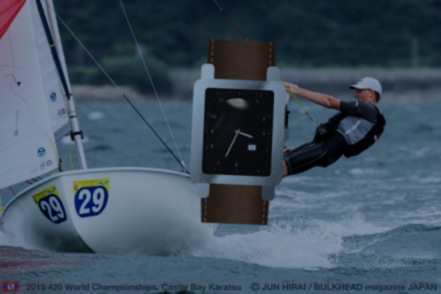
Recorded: h=3 m=34
